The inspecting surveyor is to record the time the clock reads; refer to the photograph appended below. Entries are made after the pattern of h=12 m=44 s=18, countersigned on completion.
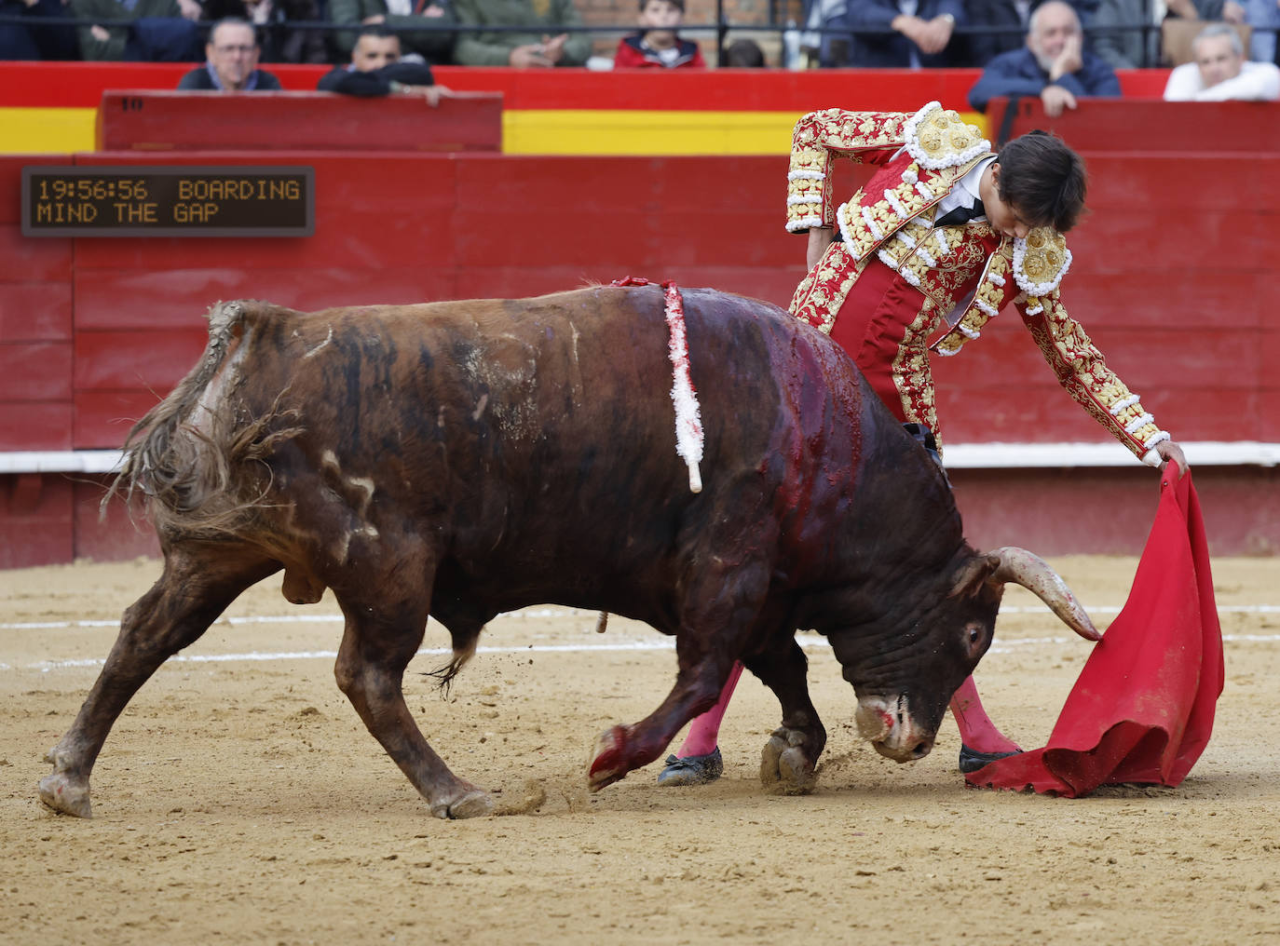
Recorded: h=19 m=56 s=56
